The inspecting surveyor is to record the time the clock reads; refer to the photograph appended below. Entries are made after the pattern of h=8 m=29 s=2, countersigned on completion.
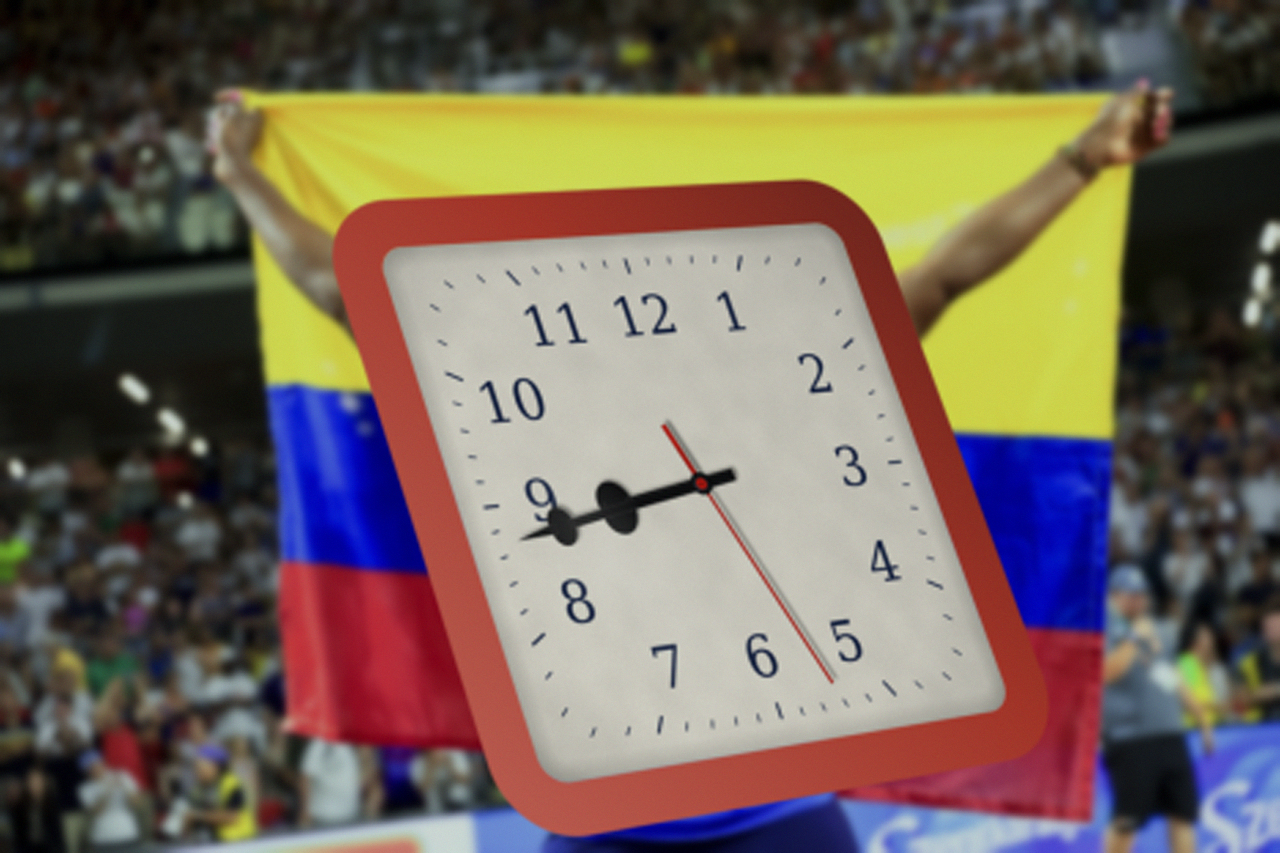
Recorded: h=8 m=43 s=27
